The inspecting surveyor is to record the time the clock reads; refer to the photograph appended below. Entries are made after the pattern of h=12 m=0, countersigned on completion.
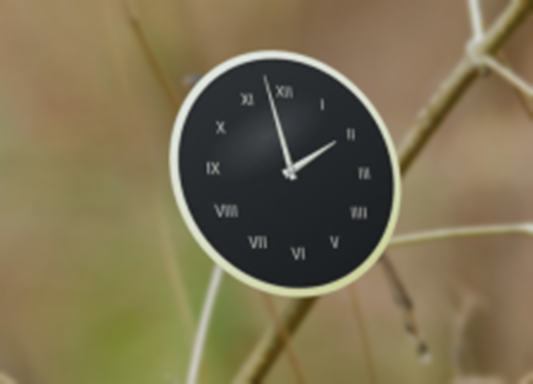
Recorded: h=1 m=58
